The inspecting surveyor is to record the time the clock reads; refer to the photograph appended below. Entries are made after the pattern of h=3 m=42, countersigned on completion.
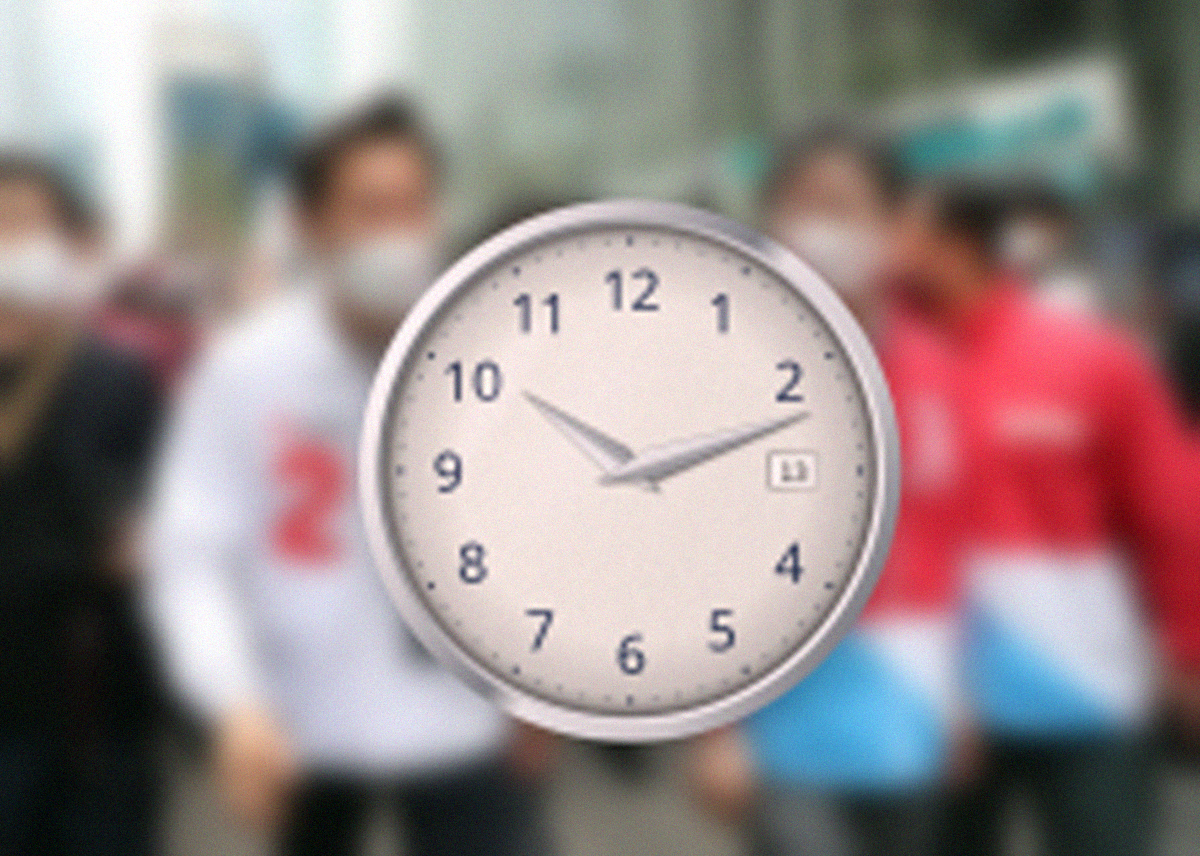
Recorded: h=10 m=12
